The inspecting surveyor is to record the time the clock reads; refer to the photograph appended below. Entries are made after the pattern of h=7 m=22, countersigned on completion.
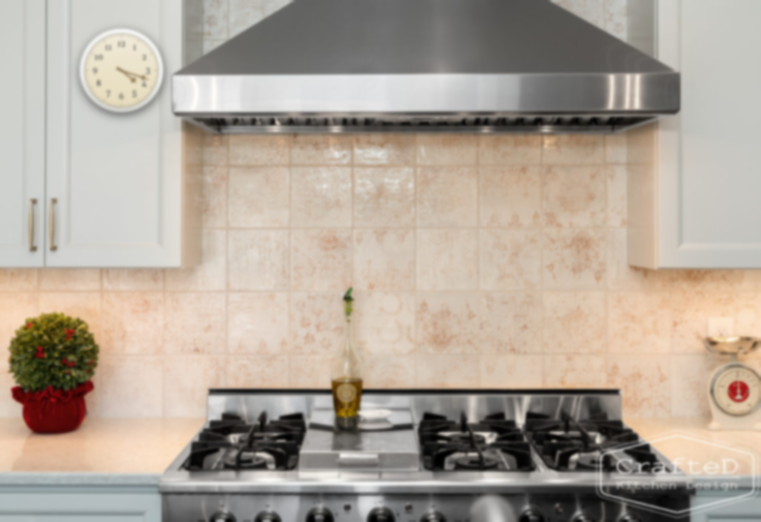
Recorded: h=4 m=18
